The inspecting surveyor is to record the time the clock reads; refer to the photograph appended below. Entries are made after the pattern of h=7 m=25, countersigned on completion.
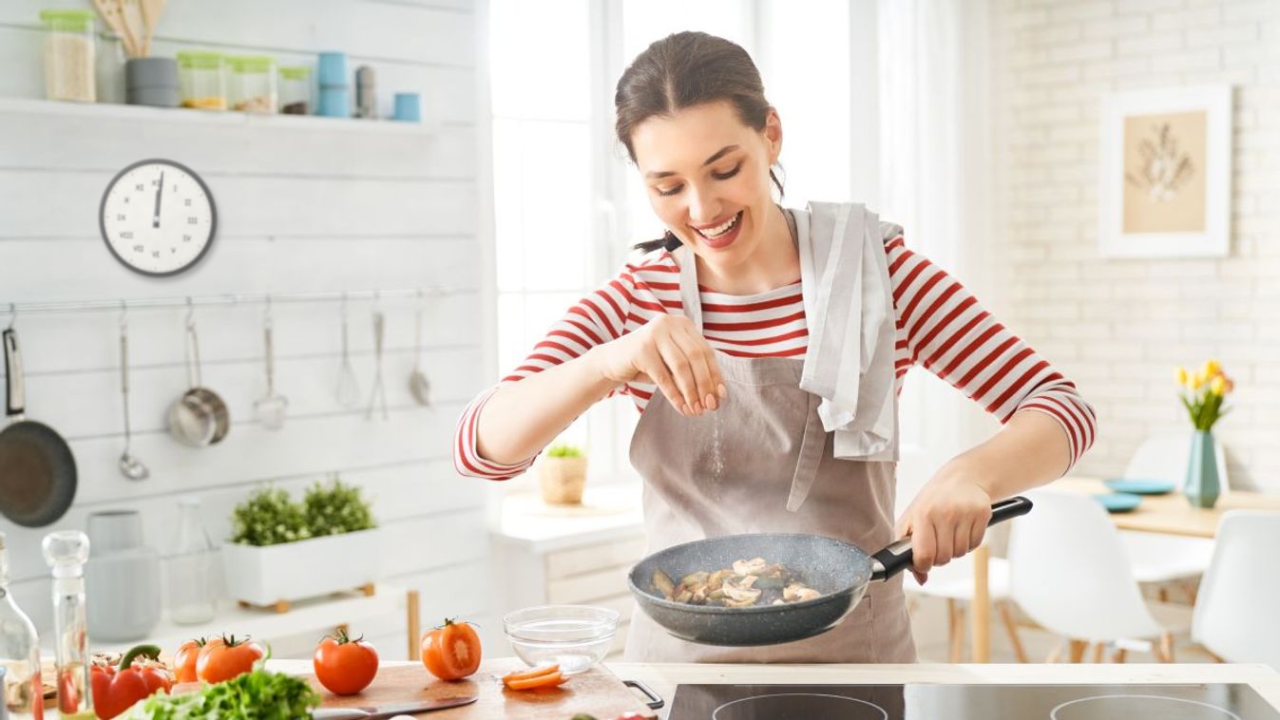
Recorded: h=12 m=1
